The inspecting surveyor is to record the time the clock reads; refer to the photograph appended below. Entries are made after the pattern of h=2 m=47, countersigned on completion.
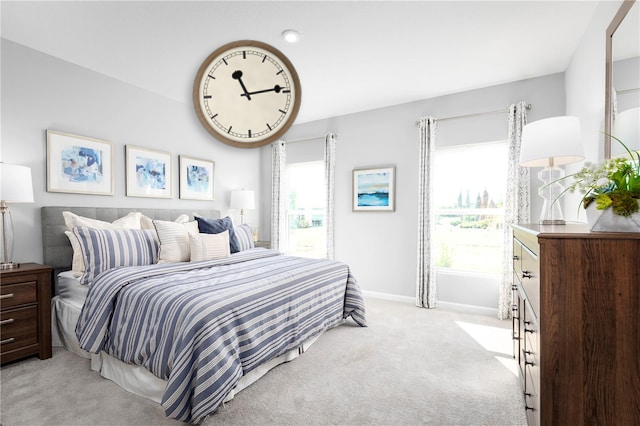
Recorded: h=11 m=14
